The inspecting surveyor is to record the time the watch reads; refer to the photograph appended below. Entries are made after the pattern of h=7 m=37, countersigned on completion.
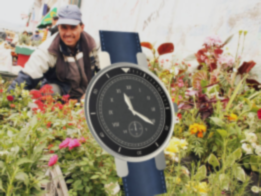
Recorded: h=11 m=21
